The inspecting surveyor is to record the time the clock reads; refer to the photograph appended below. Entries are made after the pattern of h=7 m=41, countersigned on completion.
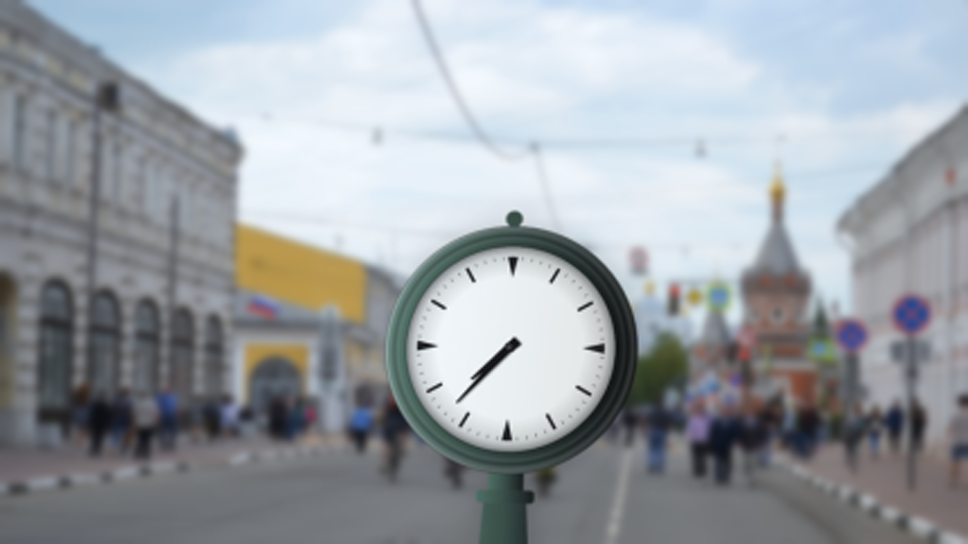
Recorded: h=7 m=37
